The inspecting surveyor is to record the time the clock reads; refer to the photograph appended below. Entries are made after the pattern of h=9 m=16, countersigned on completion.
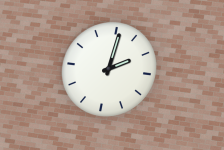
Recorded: h=2 m=1
